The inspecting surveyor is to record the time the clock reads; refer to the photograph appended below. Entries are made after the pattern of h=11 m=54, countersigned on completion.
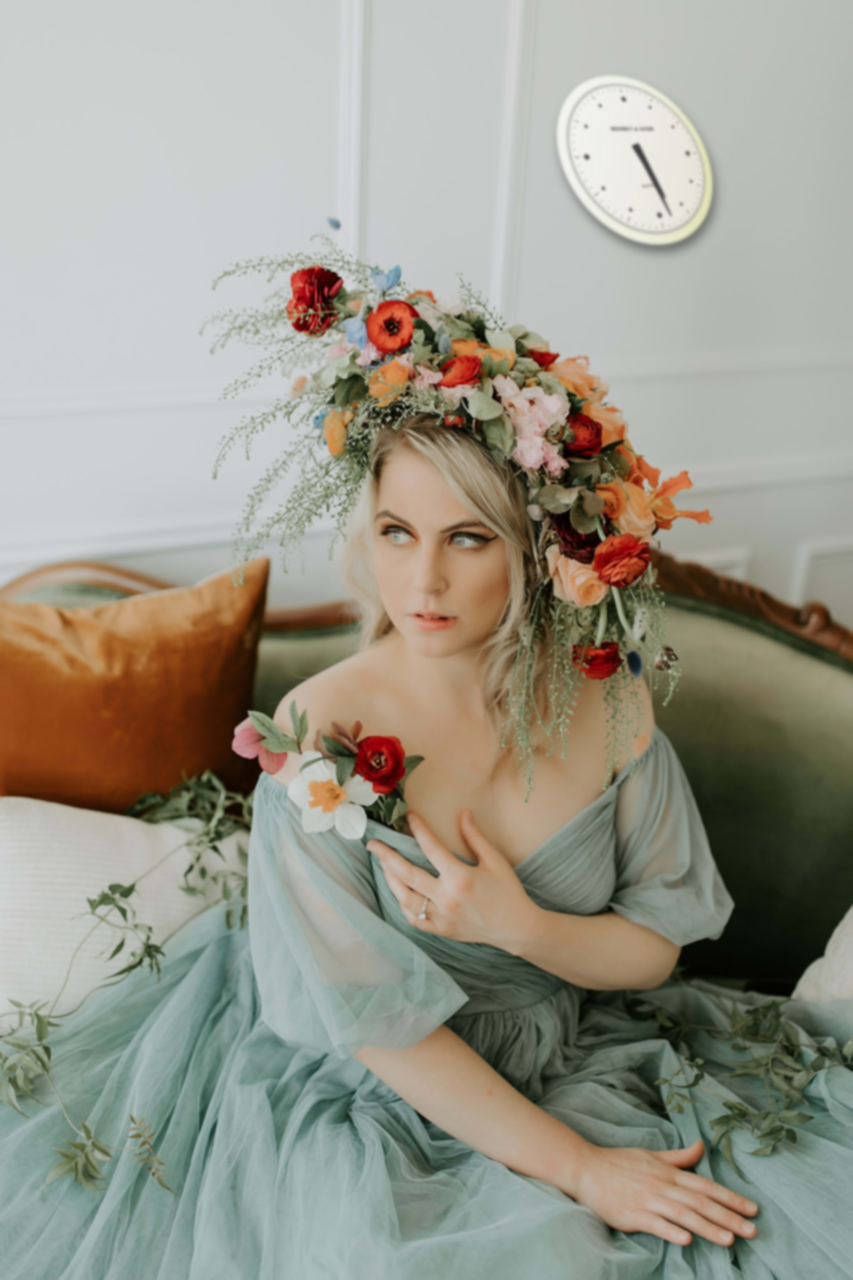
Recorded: h=5 m=28
